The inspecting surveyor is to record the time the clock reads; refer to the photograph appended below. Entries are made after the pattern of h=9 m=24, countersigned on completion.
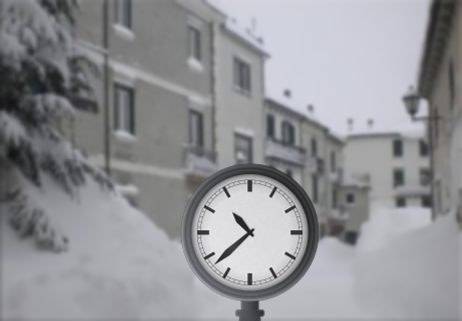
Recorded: h=10 m=38
